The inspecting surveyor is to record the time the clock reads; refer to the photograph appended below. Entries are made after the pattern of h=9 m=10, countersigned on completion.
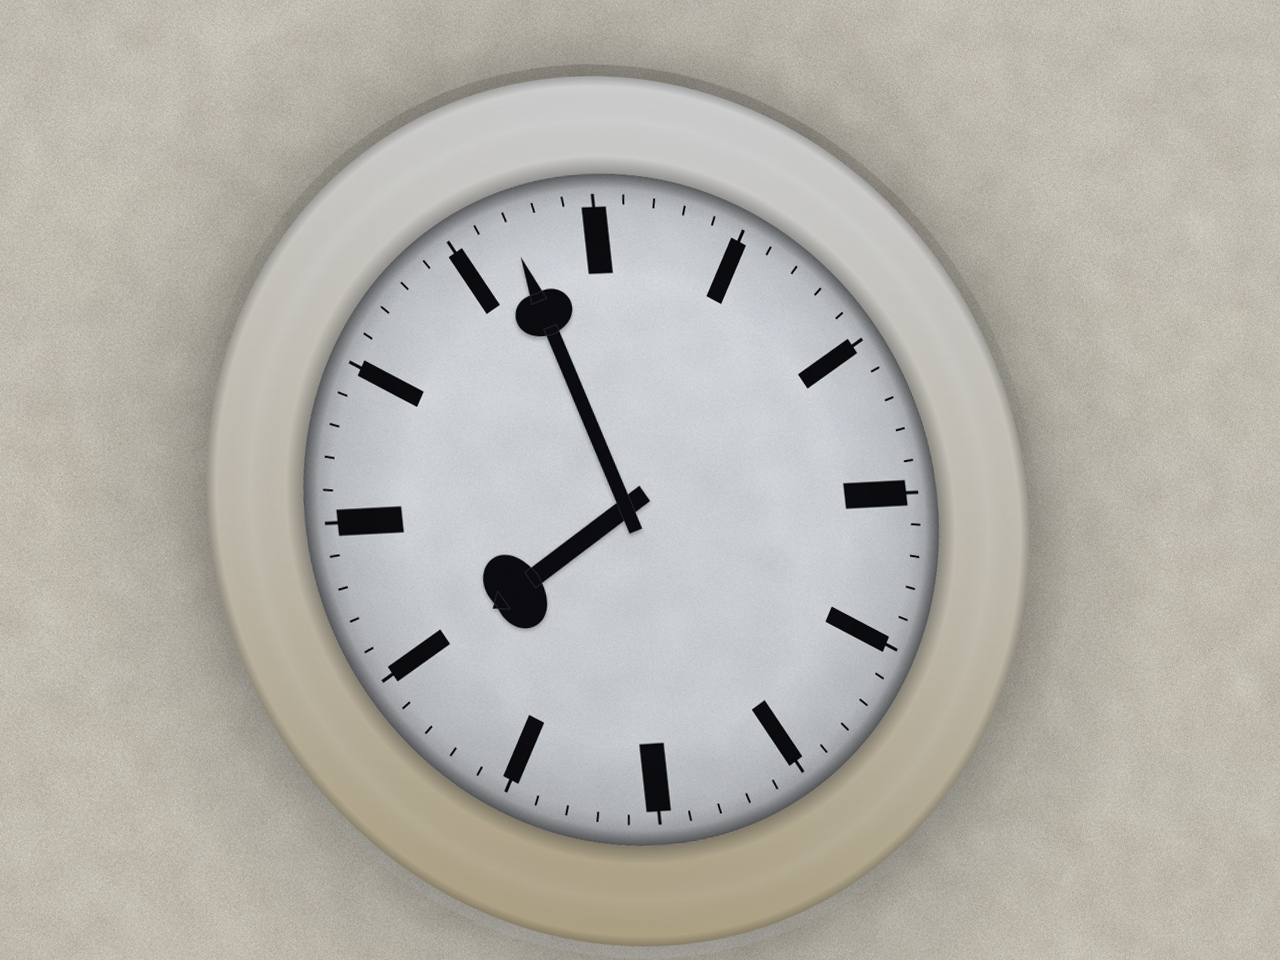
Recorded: h=7 m=57
